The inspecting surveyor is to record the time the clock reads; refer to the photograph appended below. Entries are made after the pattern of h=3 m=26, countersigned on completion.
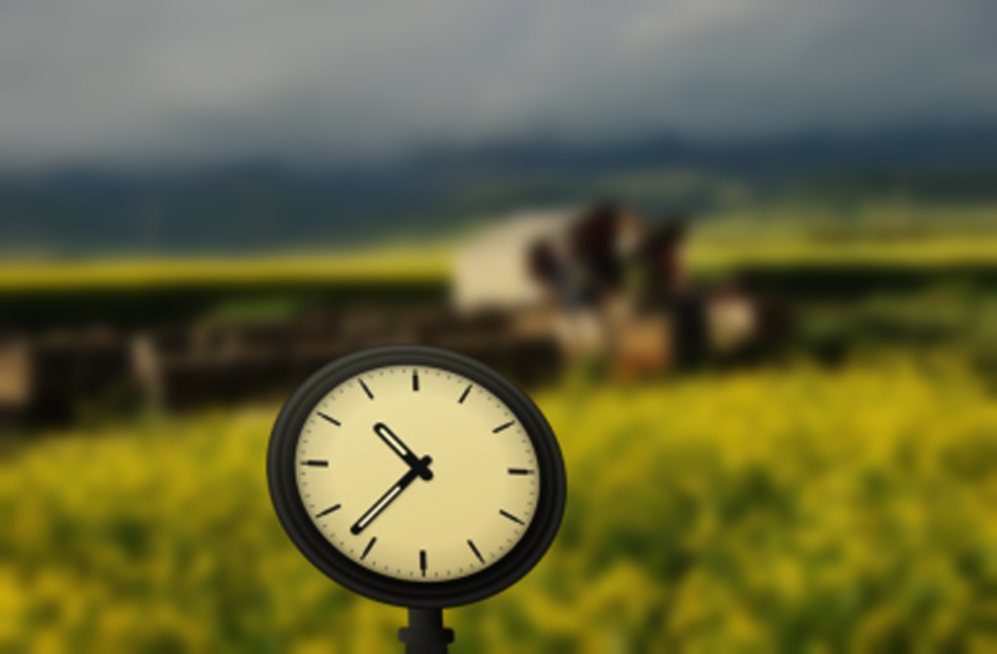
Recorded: h=10 m=37
